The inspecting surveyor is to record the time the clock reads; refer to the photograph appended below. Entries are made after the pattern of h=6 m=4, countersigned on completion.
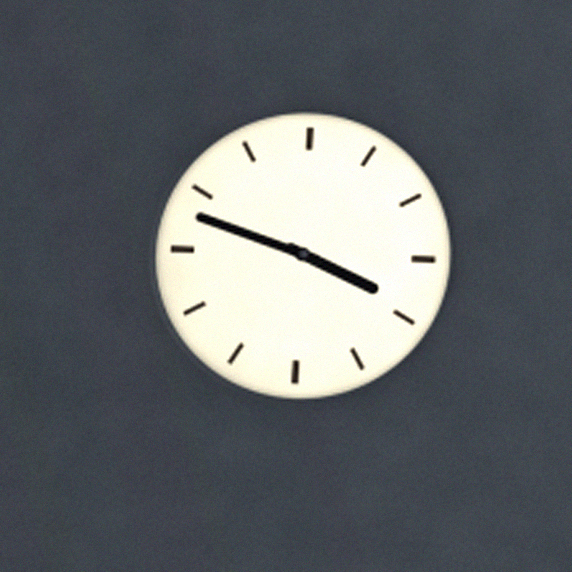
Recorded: h=3 m=48
